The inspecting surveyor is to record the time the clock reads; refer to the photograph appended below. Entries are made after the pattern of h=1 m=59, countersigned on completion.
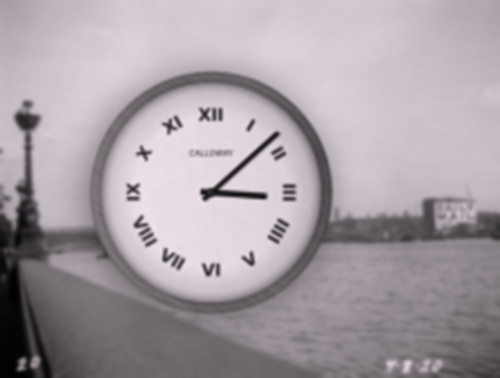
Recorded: h=3 m=8
